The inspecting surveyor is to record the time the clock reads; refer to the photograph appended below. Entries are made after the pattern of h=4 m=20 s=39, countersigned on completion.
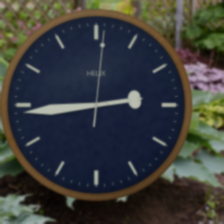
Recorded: h=2 m=44 s=1
